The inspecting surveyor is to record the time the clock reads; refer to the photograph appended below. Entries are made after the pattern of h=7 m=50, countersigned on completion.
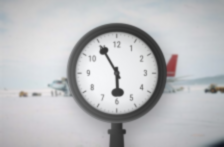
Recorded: h=5 m=55
